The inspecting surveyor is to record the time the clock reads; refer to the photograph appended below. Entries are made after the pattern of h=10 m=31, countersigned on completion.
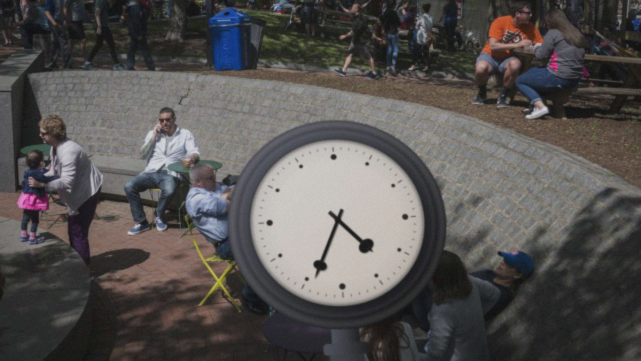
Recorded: h=4 m=34
